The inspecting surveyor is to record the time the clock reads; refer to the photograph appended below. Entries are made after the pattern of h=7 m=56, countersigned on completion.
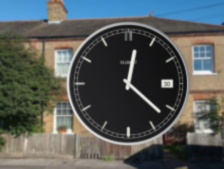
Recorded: h=12 m=22
